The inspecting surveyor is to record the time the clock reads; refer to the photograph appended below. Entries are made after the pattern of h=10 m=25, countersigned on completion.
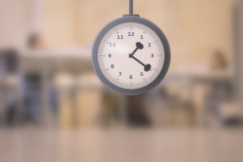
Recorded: h=1 m=21
